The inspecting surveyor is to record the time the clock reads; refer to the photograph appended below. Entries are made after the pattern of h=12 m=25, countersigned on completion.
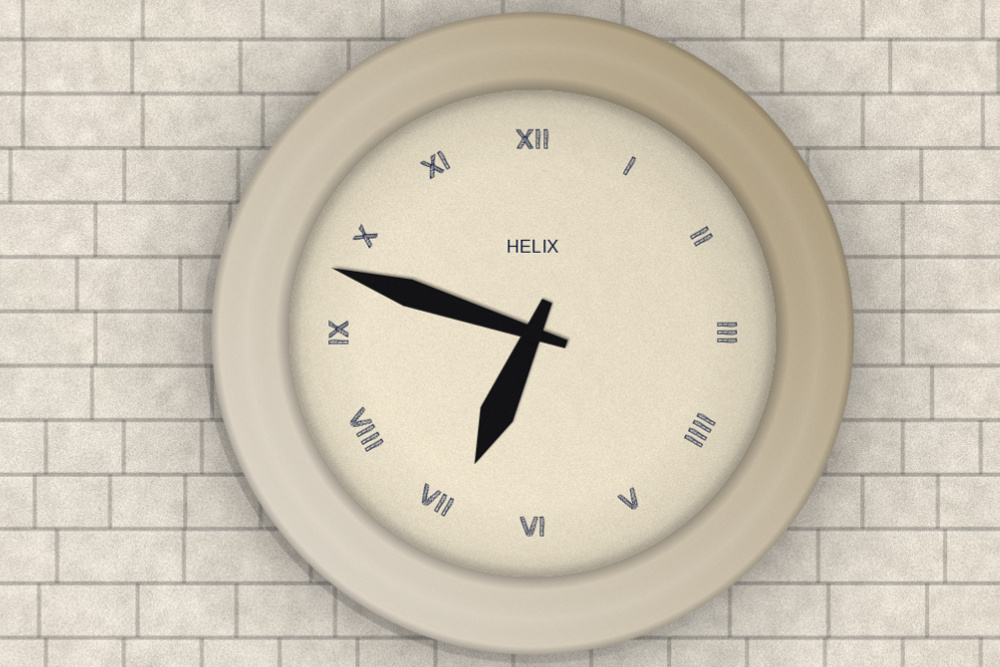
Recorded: h=6 m=48
